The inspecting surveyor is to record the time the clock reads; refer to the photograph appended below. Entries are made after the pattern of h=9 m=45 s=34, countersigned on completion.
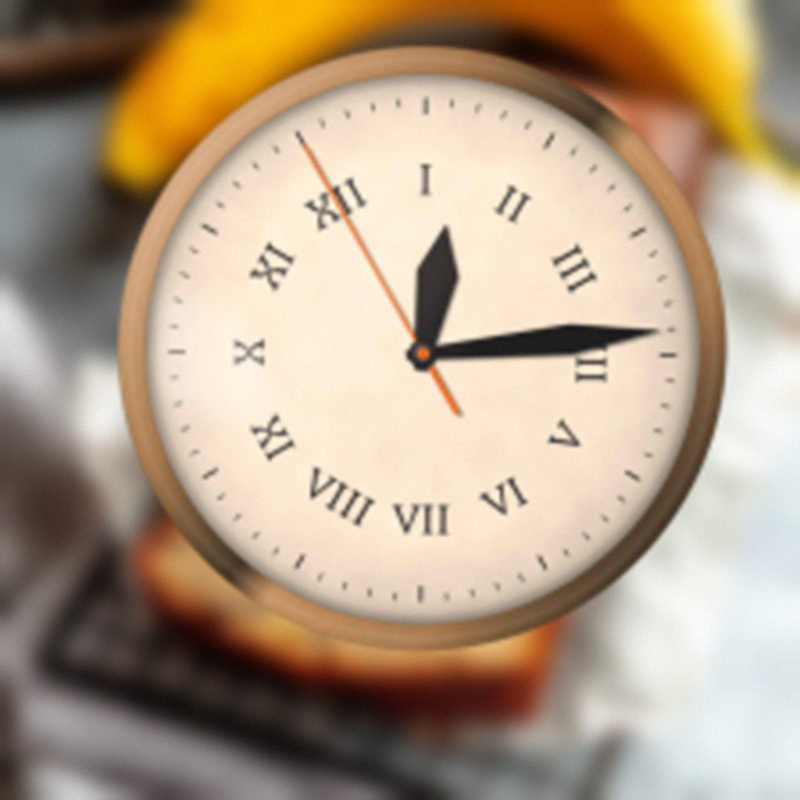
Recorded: h=1 m=19 s=0
